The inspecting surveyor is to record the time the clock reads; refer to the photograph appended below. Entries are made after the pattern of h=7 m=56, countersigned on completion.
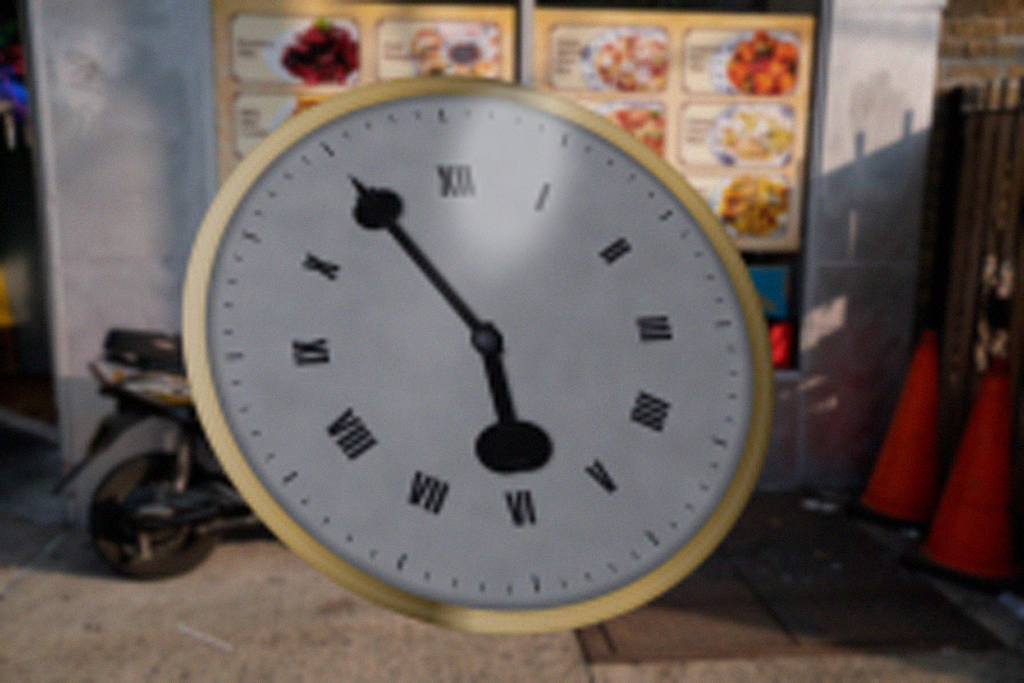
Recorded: h=5 m=55
